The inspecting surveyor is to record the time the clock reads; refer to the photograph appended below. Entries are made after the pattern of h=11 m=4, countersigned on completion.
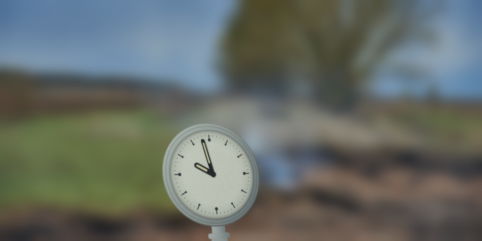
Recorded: h=9 m=58
